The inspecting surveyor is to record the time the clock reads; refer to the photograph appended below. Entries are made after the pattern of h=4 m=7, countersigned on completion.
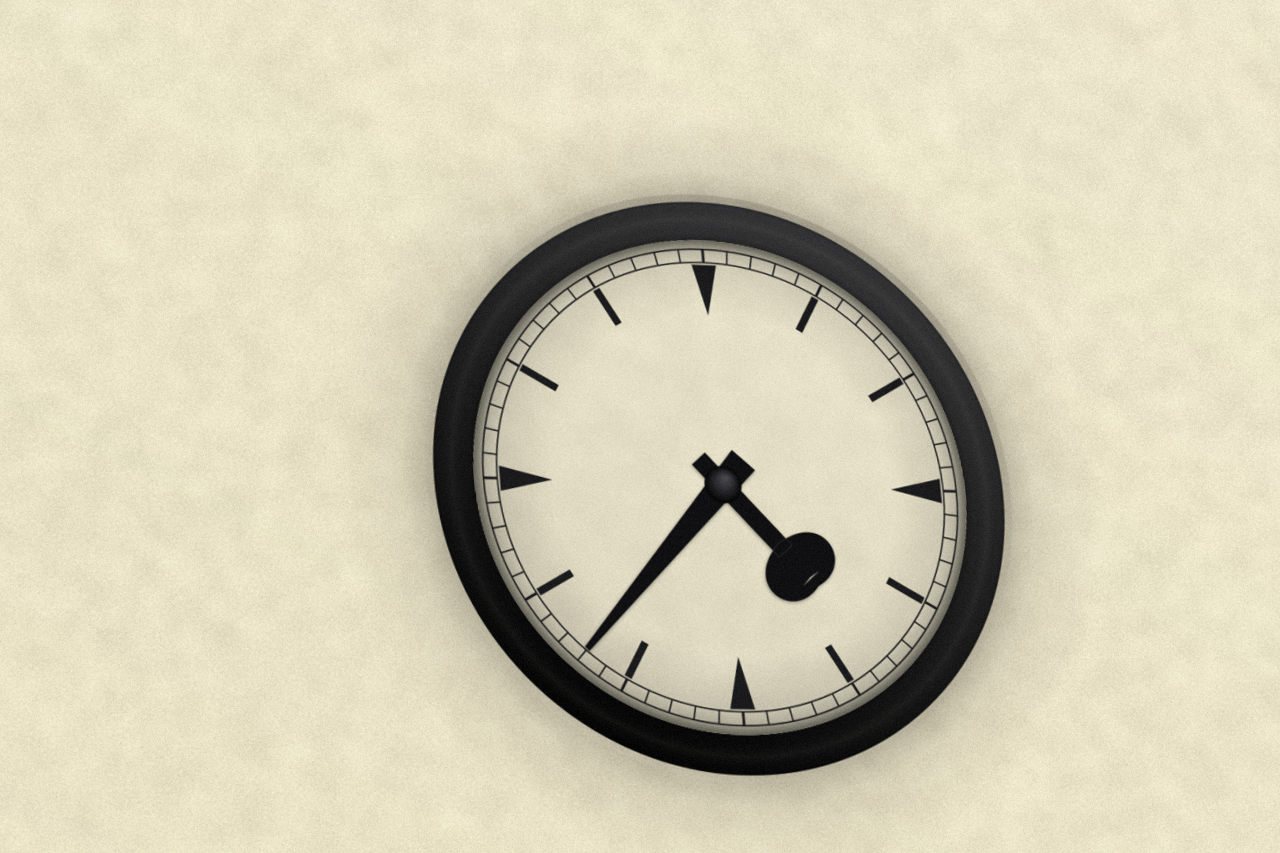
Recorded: h=4 m=37
